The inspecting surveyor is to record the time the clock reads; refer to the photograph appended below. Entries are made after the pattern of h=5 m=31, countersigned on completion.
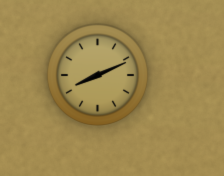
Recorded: h=8 m=11
